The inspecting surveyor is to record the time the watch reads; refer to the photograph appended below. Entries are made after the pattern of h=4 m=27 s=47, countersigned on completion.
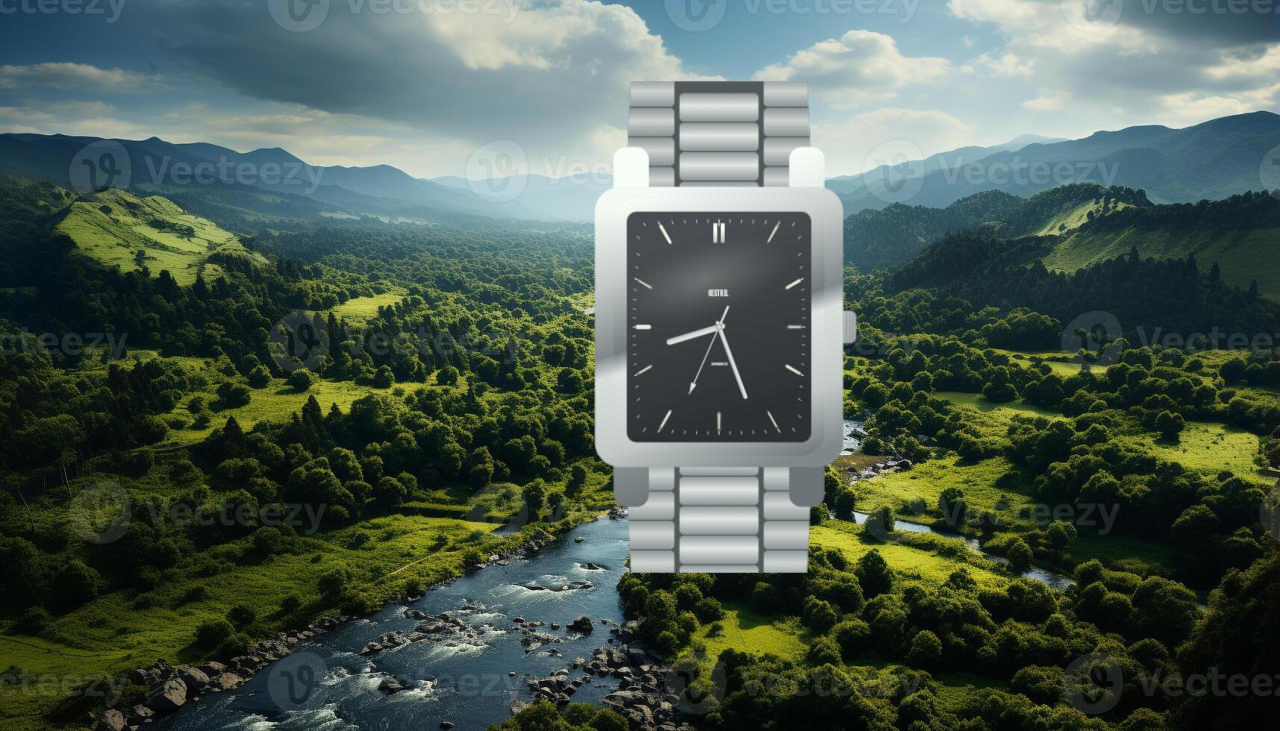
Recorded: h=8 m=26 s=34
